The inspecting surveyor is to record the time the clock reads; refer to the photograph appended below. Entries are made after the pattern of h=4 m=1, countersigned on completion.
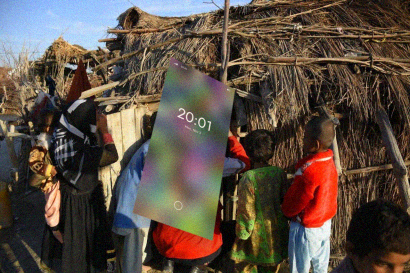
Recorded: h=20 m=1
